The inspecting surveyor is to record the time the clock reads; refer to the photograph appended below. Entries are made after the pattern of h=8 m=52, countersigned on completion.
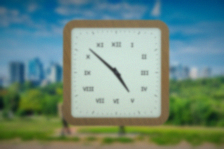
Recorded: h=4 m=52
